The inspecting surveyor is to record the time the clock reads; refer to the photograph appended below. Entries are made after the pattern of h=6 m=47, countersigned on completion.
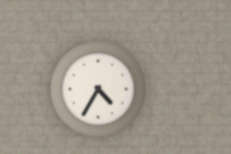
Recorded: h=4 m=35
